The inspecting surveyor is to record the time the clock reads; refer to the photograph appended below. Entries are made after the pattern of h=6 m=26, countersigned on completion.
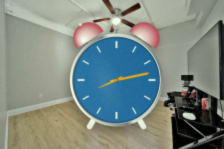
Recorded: h=8 m=13
